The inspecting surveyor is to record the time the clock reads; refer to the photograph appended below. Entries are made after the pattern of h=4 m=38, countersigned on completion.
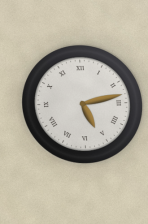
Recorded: h=5 m=13
